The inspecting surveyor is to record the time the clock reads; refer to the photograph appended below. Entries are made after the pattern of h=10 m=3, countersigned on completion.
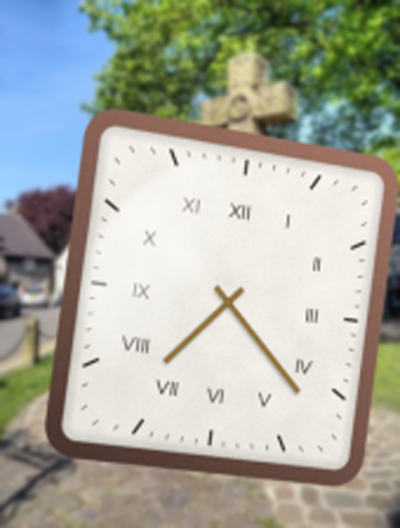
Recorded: h=7 m=22
